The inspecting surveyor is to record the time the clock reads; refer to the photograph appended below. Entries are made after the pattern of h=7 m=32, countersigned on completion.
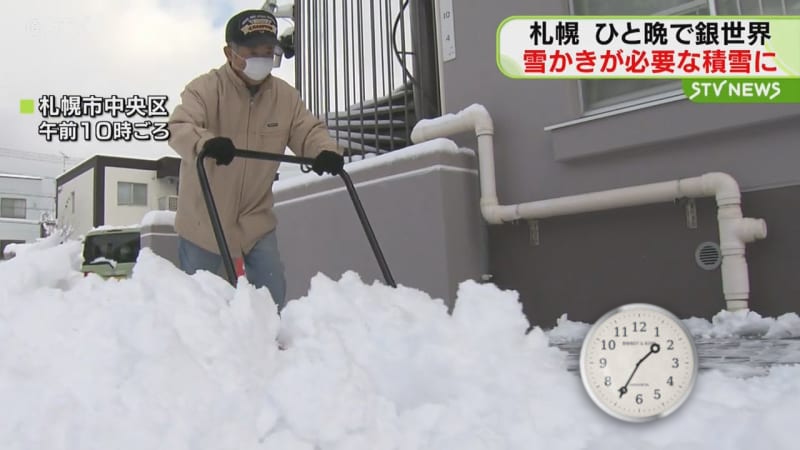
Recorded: h=1 m=35
